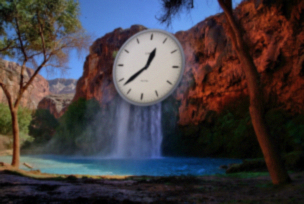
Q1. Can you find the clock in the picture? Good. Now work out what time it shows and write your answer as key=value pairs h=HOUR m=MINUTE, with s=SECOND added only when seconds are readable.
h=12 m=38
